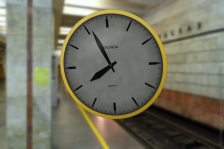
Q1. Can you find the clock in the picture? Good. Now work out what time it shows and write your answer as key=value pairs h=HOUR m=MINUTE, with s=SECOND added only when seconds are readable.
h=7 m=56
